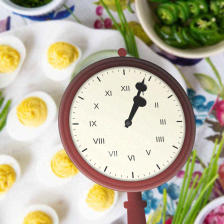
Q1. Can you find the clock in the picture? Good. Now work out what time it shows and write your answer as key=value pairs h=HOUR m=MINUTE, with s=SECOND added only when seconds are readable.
h=1 m=4
